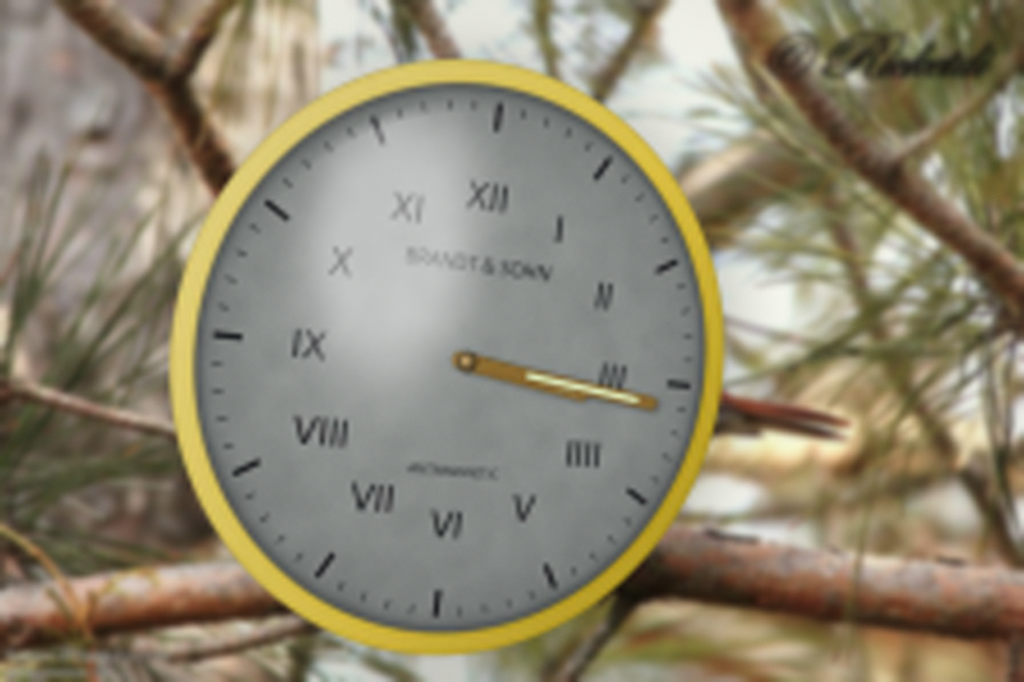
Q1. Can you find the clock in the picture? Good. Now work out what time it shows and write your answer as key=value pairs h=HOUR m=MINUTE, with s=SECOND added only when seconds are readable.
h=3 m=16
